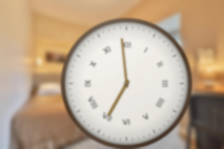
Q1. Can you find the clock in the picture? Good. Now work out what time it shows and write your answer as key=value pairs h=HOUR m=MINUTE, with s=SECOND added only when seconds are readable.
h=6 m=59
